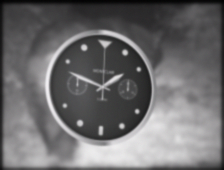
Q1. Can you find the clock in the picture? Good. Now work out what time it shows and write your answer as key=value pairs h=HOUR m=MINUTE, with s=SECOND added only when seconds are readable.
h=1 m=48
